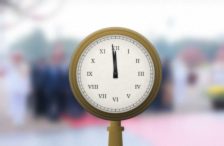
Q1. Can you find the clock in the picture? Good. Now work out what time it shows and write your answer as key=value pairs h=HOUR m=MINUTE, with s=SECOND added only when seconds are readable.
h=11 m=59
